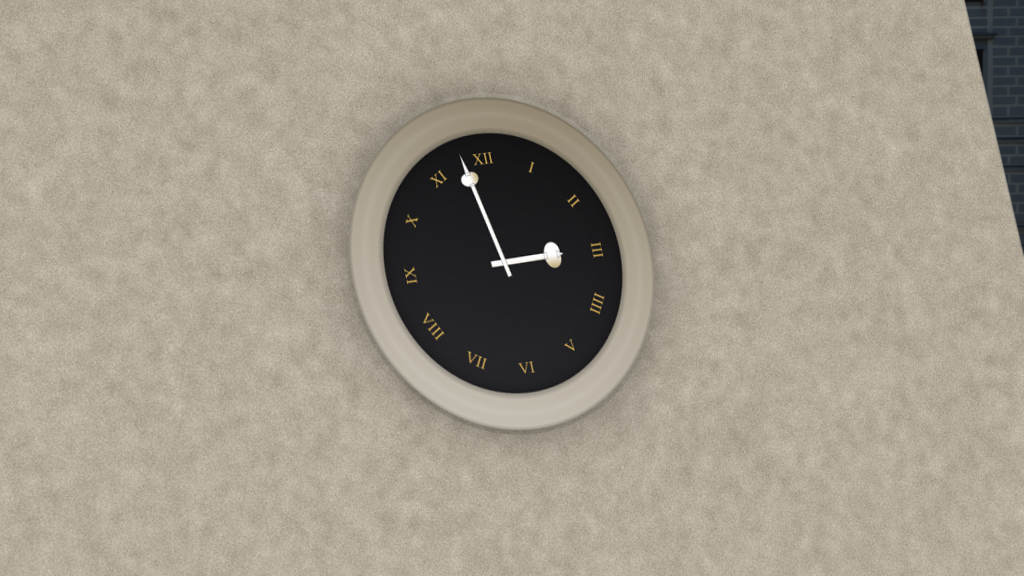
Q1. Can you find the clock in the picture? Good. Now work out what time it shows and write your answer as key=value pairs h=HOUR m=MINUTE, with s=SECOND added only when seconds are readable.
h=2 m=58
